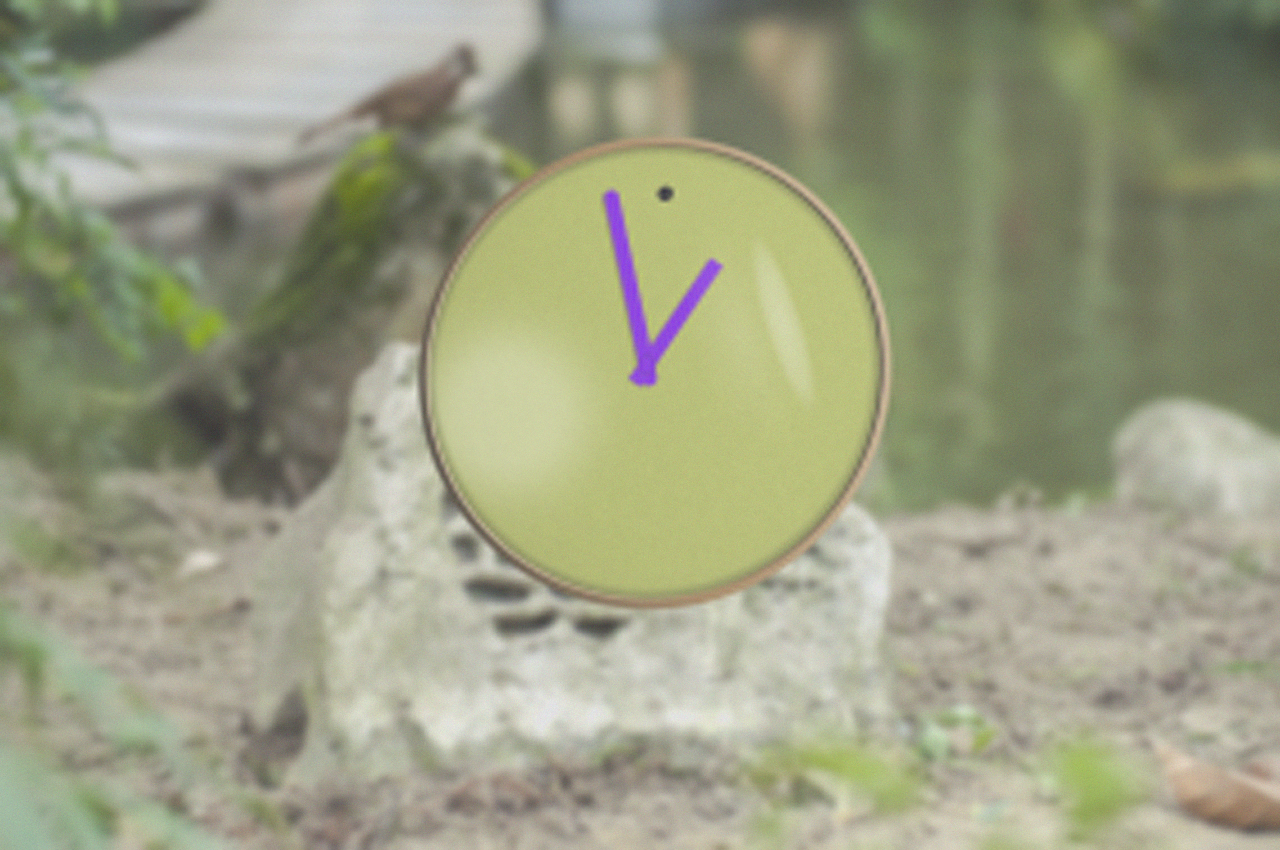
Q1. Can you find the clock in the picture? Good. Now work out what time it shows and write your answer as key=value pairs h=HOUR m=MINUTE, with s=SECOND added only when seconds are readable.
h=12 m=57
